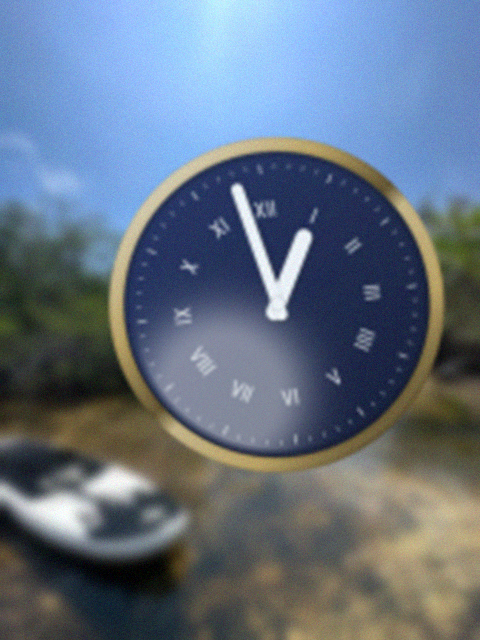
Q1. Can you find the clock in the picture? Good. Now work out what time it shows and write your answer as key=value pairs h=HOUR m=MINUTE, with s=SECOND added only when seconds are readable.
h=12 m=58
